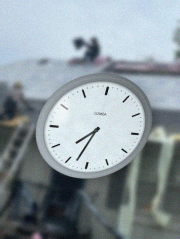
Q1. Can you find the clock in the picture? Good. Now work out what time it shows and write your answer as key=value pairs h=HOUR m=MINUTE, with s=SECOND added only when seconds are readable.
h=7 m=33
